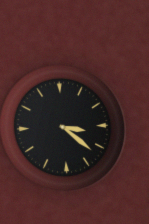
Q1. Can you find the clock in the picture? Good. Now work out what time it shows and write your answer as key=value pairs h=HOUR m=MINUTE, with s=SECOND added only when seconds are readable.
h=3 m=22
